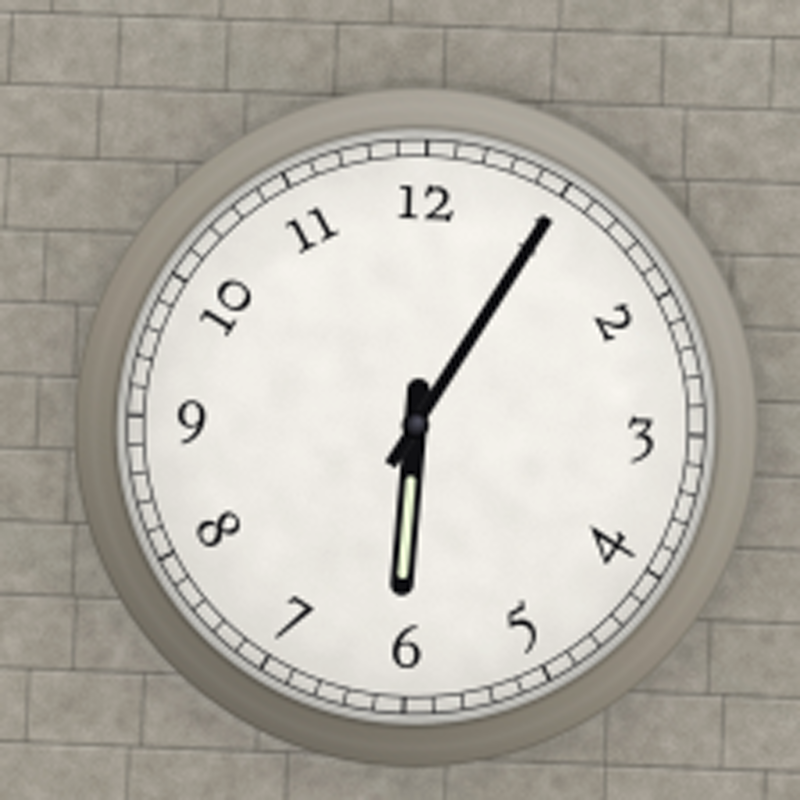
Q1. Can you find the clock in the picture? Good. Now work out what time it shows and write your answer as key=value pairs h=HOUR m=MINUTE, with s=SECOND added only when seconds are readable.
h=6 m=5
